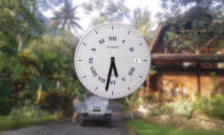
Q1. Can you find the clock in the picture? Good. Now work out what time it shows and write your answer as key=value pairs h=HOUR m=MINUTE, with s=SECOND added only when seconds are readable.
h=5 m=32
